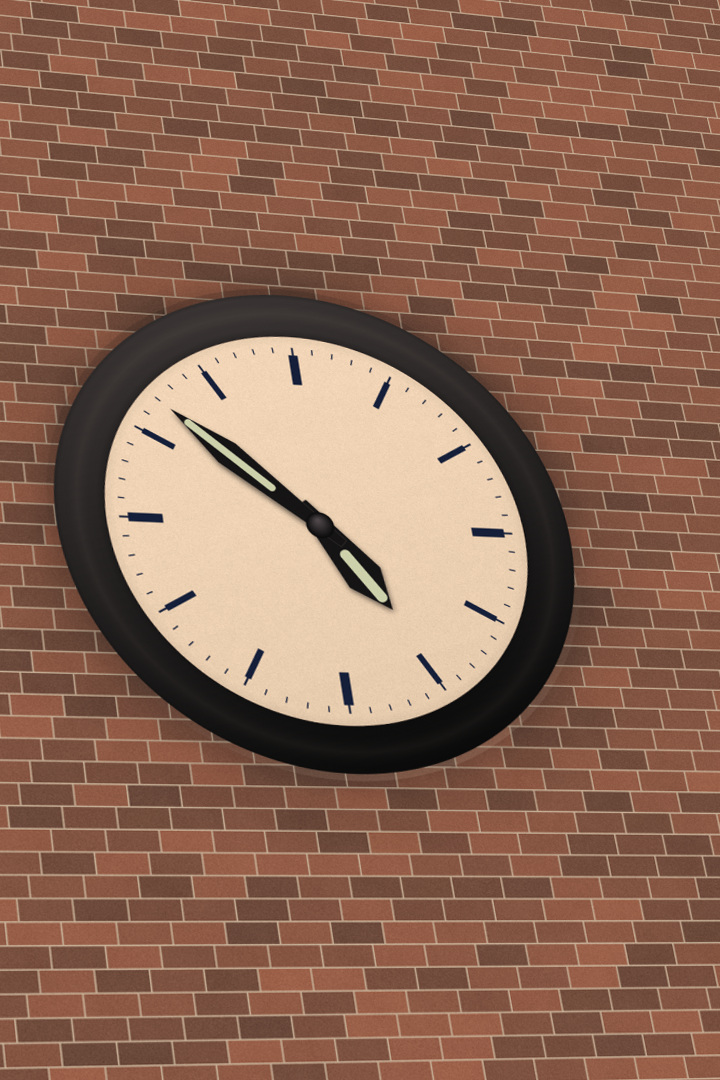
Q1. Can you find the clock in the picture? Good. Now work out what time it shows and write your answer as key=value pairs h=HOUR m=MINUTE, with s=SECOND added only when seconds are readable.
h=4 m=52
